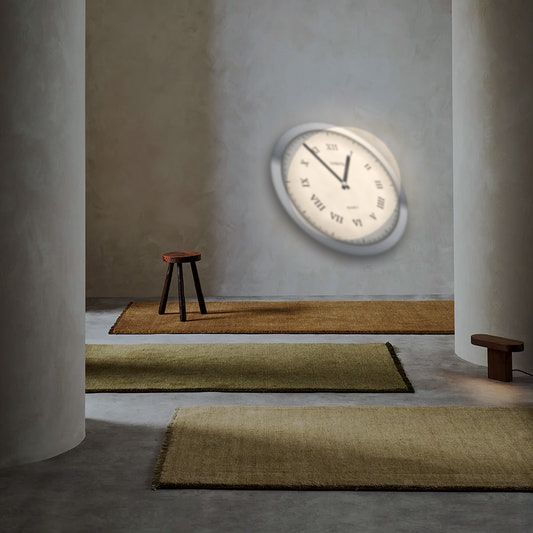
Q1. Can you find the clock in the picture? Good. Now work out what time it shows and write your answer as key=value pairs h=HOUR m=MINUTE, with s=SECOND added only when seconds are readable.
h=12 m=54
